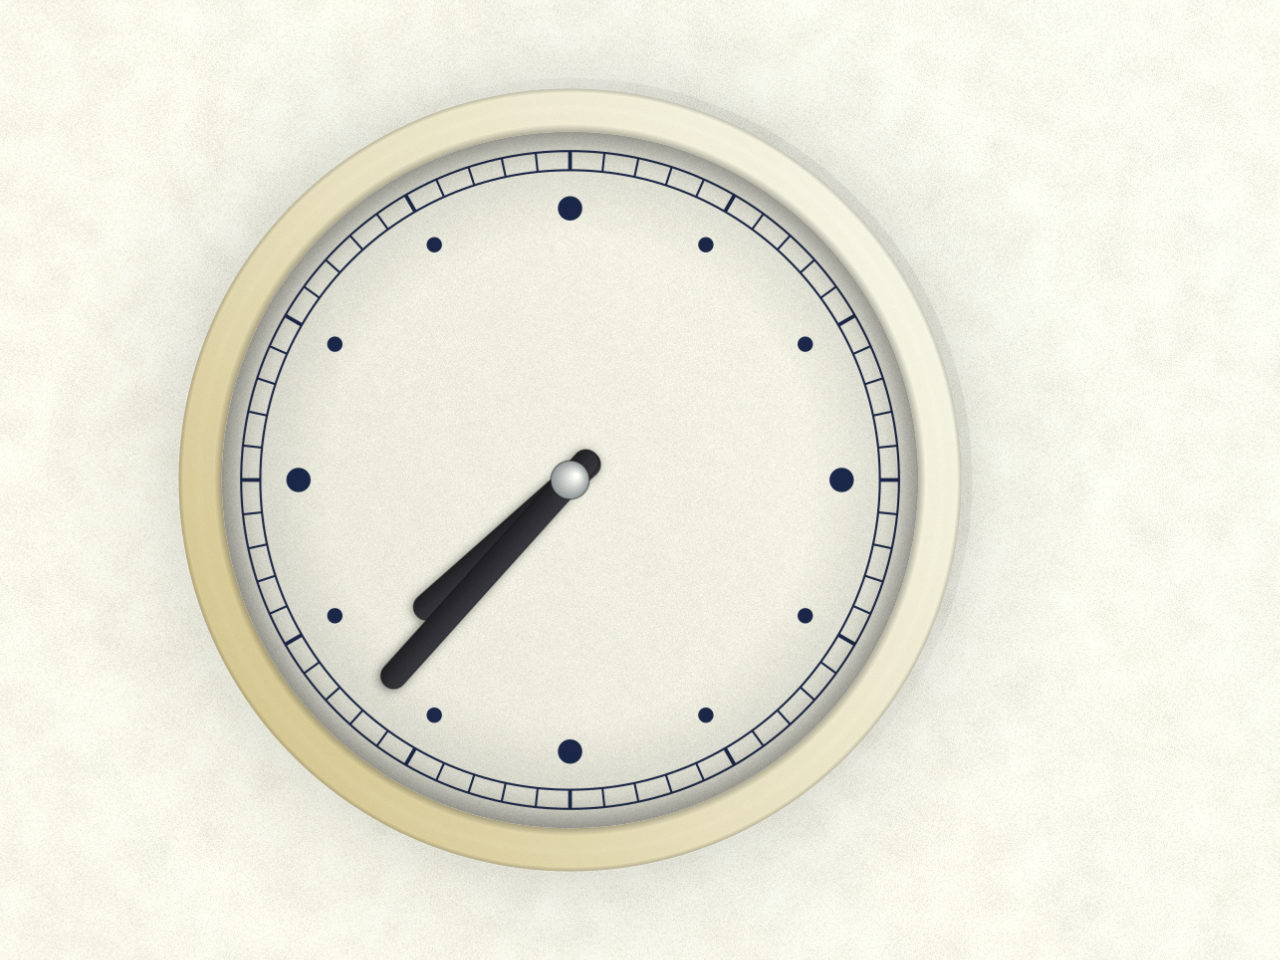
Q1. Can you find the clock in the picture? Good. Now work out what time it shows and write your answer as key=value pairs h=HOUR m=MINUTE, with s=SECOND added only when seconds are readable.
h=7 m=37
